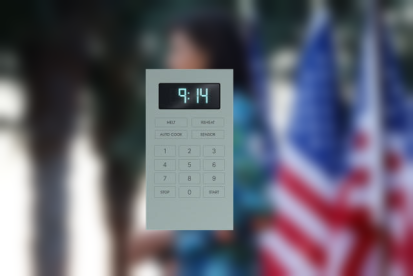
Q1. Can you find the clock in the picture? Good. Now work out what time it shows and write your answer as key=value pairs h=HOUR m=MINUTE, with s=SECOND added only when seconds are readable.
h=9 m=14
